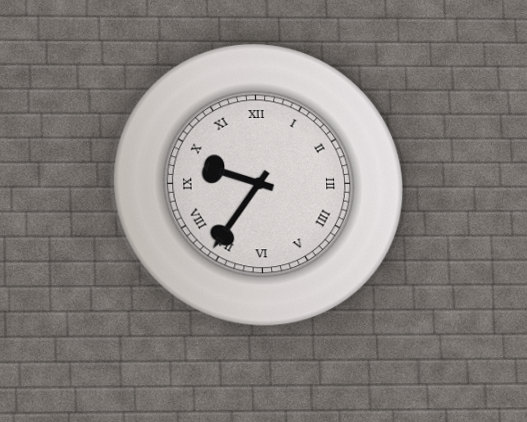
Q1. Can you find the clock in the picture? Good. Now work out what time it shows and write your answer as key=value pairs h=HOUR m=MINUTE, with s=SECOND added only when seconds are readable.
h=9 m=36
